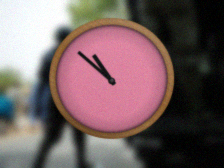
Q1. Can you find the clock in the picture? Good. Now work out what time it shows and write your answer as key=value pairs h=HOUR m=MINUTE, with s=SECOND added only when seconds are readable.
h=10 m=52
